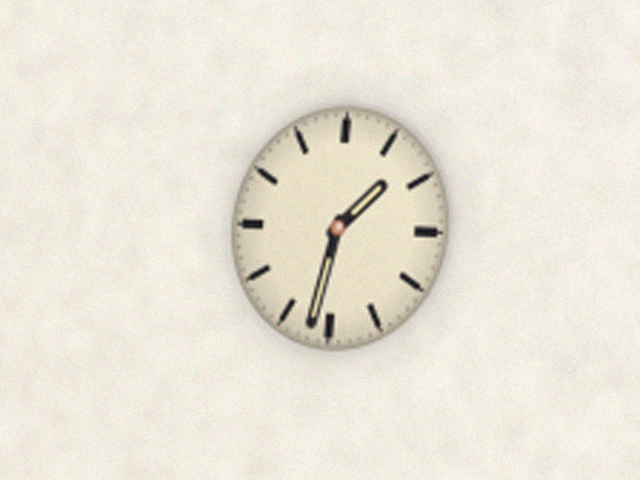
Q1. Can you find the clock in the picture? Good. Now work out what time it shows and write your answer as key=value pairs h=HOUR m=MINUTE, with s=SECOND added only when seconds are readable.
h=1 m=32
